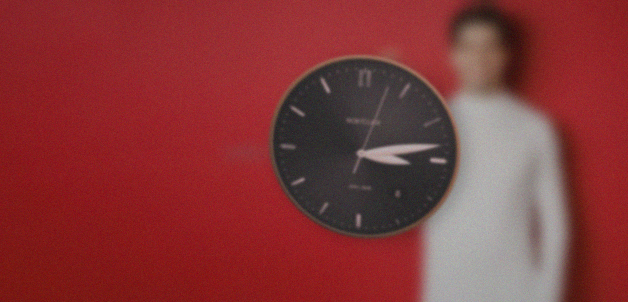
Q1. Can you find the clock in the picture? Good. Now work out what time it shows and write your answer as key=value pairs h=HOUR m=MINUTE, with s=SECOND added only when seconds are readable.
h=3 m=13 s=3
